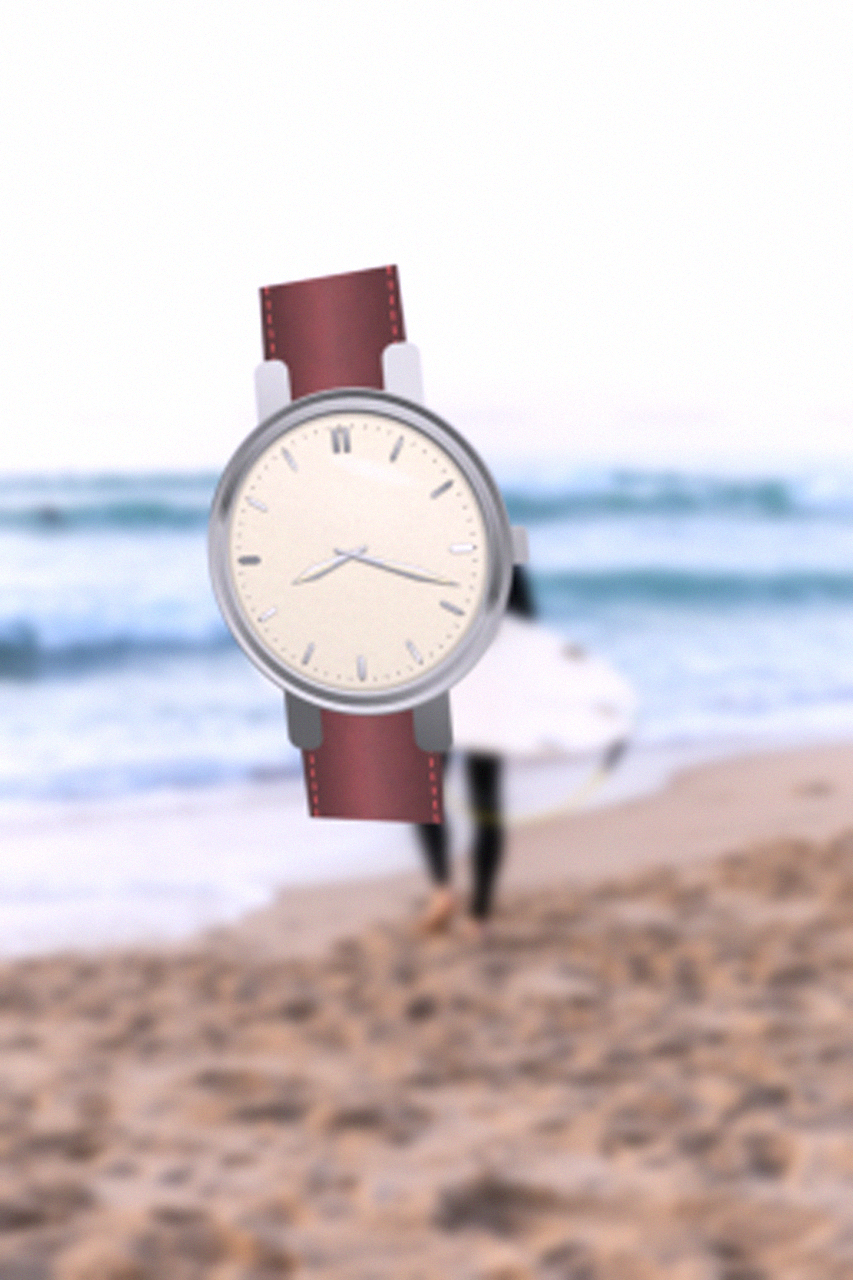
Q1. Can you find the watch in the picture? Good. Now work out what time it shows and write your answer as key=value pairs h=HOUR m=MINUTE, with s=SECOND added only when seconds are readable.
h=8 m=18
